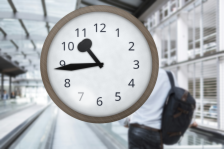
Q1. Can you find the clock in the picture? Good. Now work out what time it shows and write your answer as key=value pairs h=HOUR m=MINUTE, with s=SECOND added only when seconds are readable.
h=10 m=44
